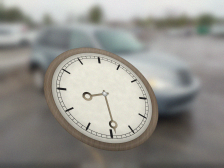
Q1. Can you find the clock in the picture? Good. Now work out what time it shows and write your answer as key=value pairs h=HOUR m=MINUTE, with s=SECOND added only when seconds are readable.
h=8 m=29
